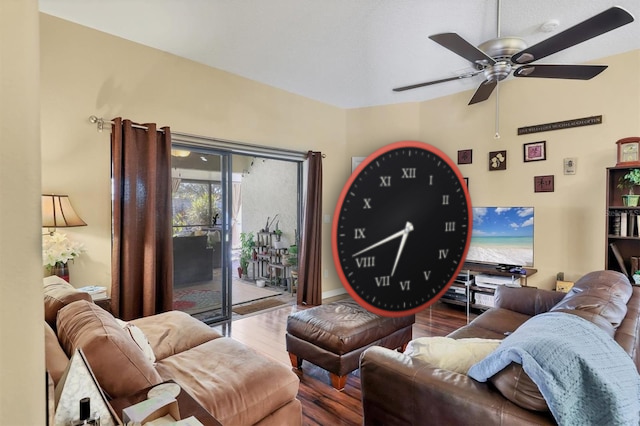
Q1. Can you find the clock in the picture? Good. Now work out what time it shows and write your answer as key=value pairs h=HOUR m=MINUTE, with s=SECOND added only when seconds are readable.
h=6 m=42
